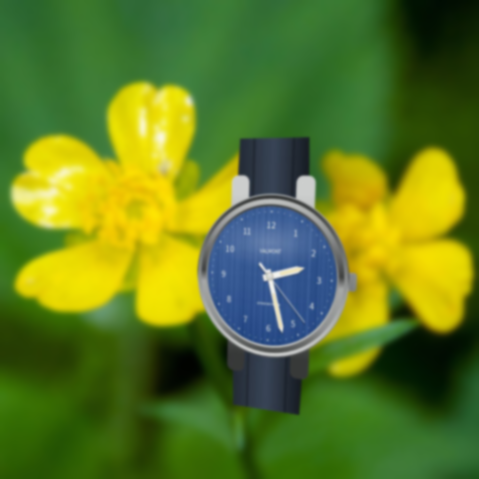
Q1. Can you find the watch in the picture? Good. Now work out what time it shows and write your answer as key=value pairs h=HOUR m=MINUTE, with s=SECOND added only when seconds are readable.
h=2 m=27 s=23
